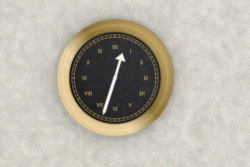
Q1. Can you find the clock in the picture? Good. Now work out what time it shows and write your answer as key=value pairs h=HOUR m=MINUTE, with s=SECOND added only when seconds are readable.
h=12 m=33
